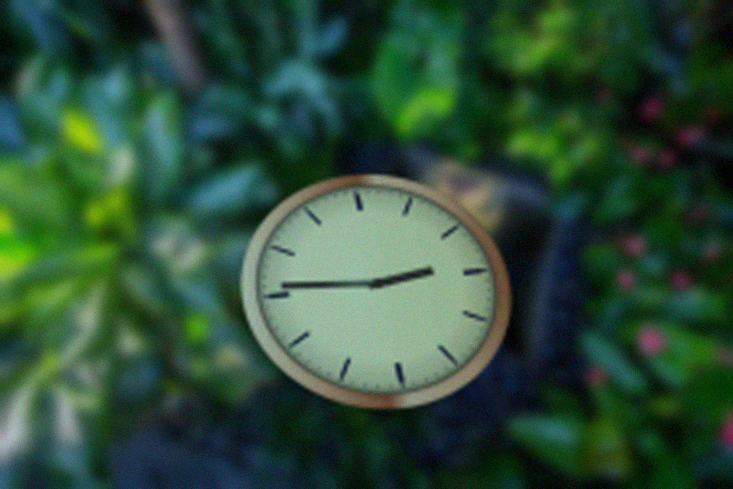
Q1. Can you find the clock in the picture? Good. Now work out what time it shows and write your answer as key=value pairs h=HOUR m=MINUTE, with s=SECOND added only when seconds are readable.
h=2 m=46
